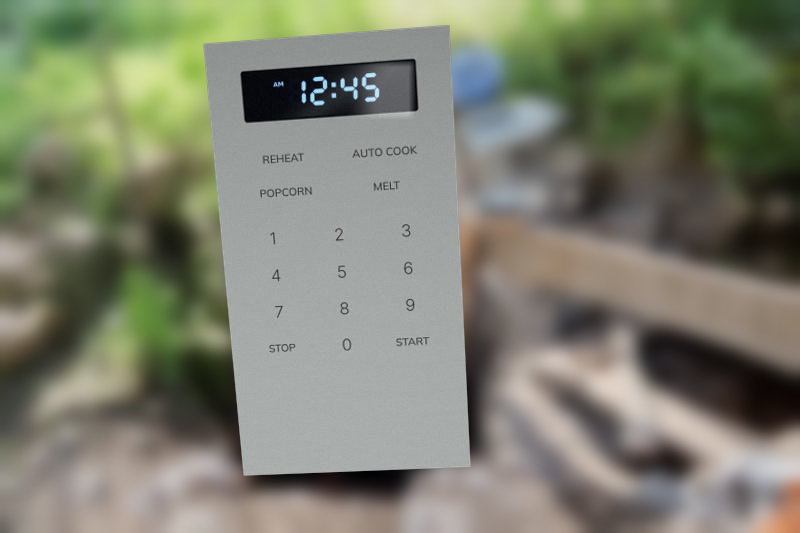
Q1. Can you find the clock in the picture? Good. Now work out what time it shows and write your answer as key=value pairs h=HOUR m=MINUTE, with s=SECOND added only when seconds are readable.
h=12 m=45
